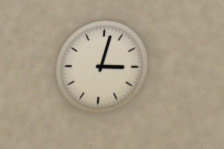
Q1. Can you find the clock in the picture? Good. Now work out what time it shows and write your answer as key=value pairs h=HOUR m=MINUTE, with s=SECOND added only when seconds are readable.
h=3 m=2
